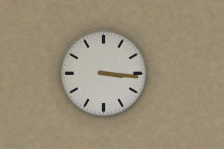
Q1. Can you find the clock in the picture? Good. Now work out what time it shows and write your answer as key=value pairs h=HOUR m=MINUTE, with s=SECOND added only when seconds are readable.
h=3 m=16
